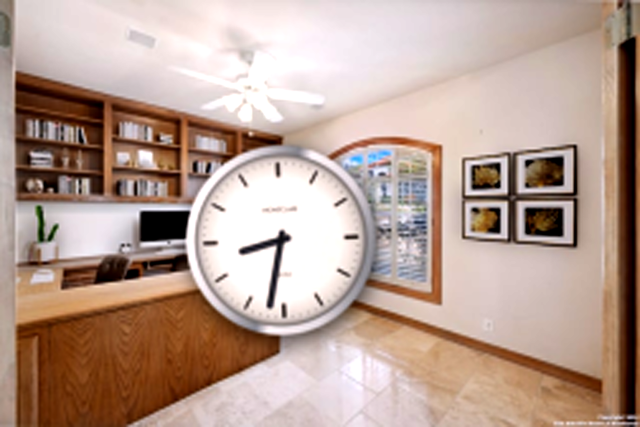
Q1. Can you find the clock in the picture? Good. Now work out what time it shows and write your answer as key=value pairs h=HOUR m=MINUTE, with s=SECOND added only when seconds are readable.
h=8 m=32
